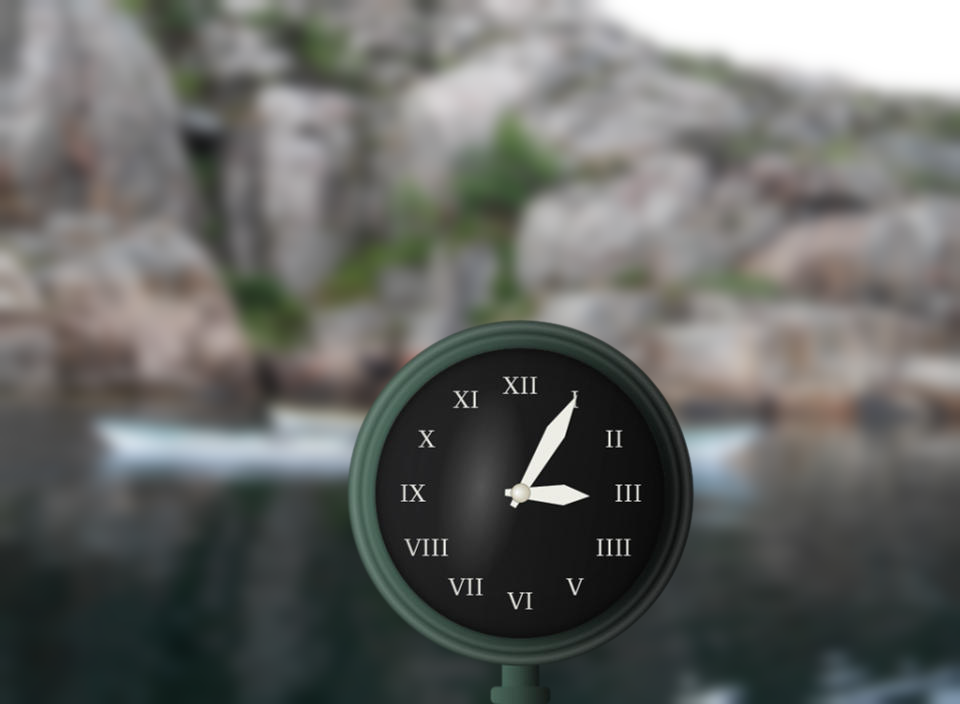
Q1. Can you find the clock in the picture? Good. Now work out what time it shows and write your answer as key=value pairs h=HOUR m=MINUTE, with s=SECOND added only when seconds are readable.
h=3 m=5
